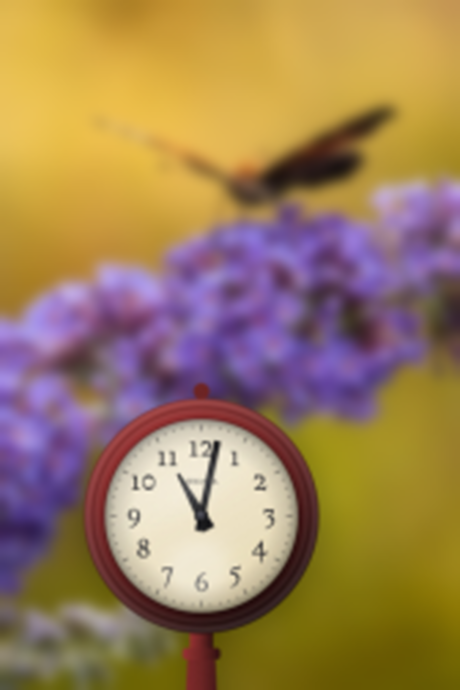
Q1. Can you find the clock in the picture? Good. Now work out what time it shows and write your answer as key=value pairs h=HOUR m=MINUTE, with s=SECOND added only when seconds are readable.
h=11 m=2
